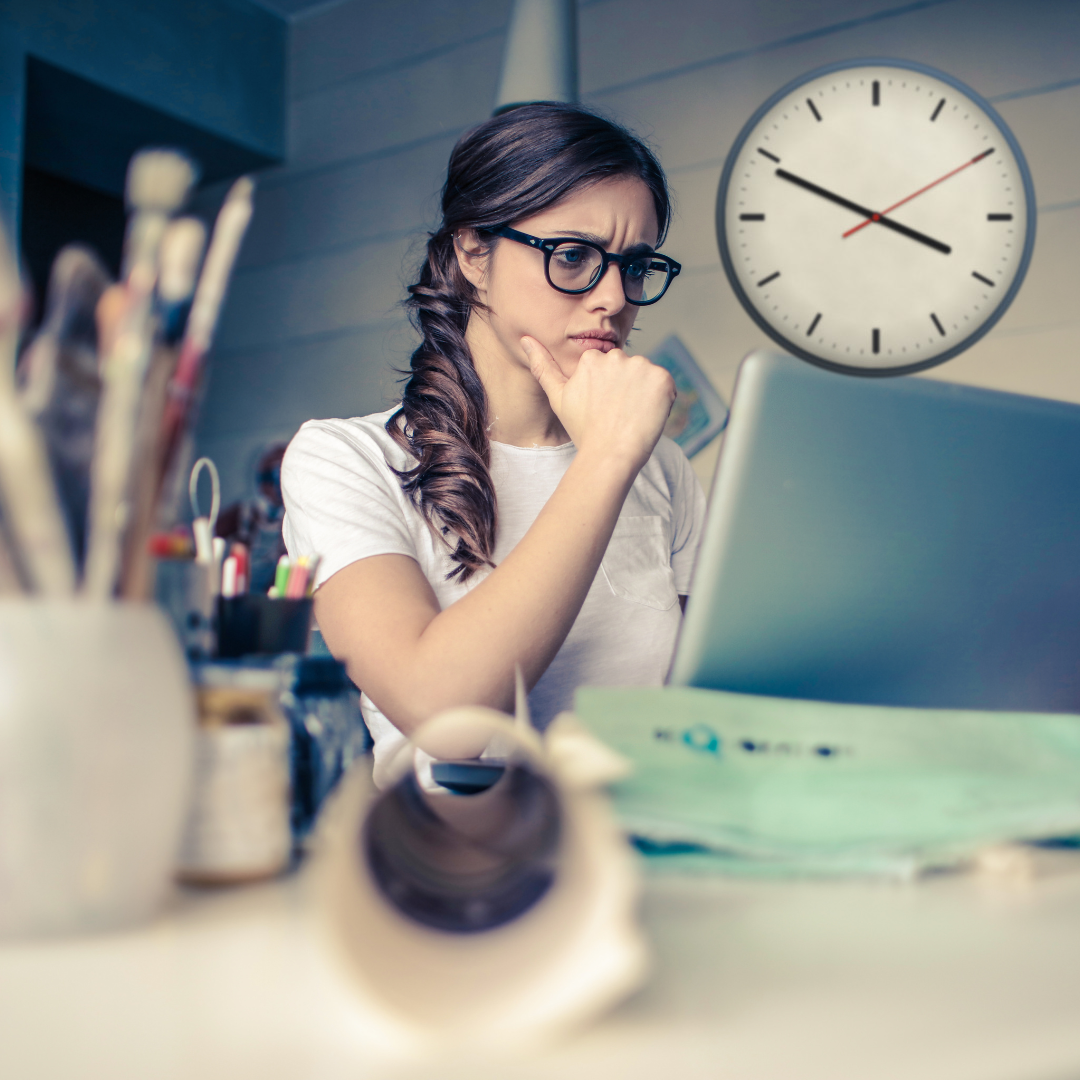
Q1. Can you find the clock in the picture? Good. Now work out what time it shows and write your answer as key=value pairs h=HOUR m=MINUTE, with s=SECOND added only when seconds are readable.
h=3 m=49 s=10
